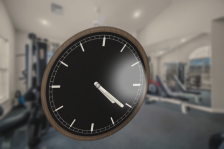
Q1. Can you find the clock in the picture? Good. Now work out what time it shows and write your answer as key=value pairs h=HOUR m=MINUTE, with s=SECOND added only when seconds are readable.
h=4 m=21
